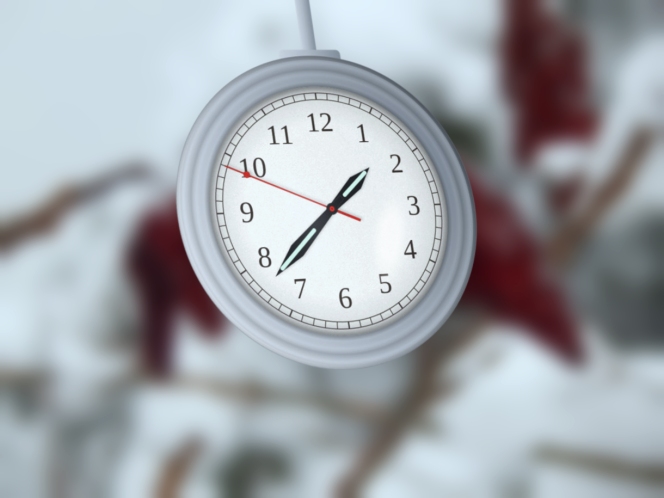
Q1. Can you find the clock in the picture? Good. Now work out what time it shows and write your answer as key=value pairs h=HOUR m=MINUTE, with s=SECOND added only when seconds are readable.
h=1 m=37 s=49
